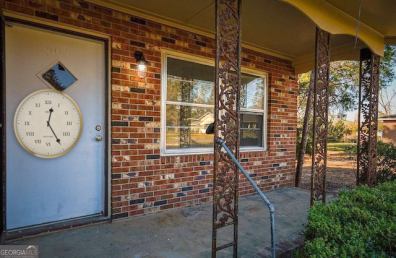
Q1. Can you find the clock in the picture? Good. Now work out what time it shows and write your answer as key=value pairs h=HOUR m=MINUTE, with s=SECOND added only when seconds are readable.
h=12 m=25
